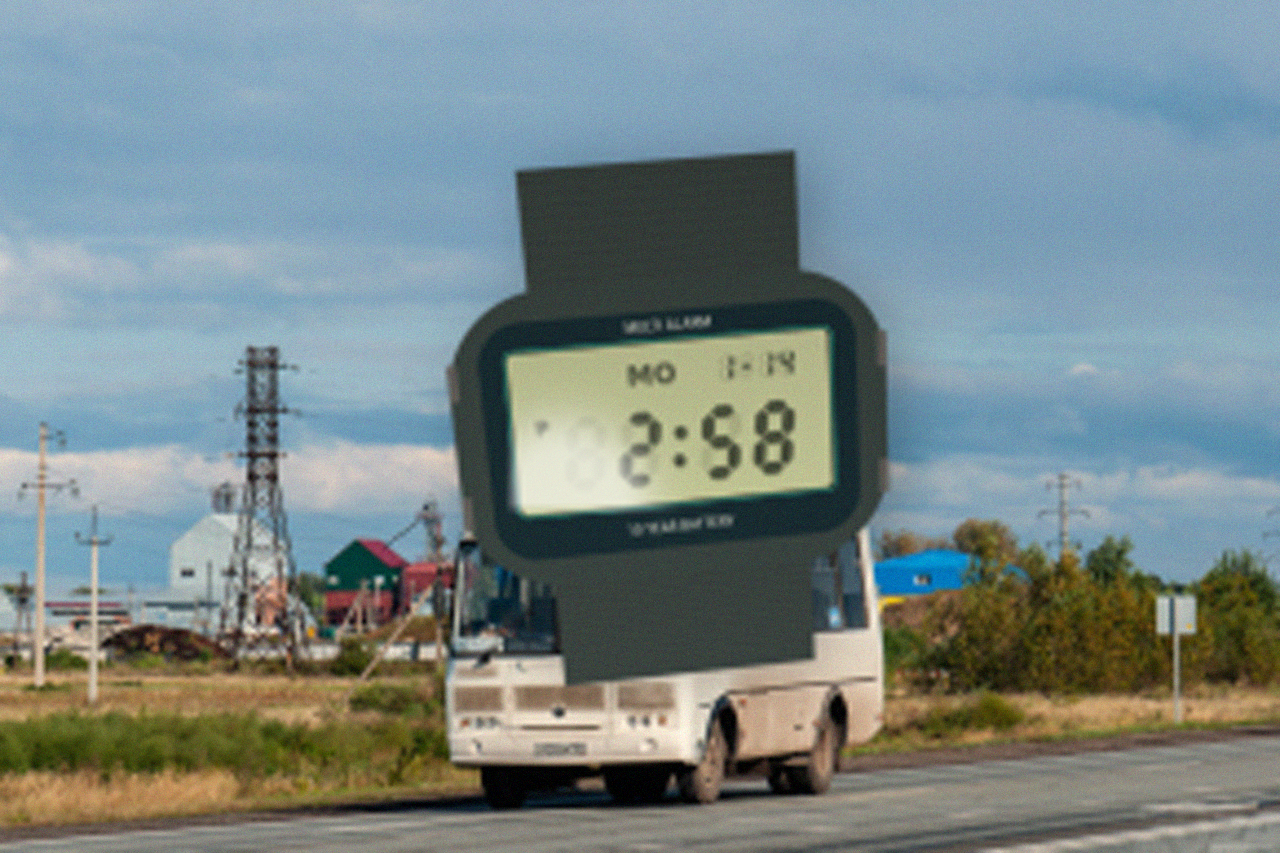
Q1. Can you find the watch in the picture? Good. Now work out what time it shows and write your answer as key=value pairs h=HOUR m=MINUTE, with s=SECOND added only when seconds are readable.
h=2 m=58
